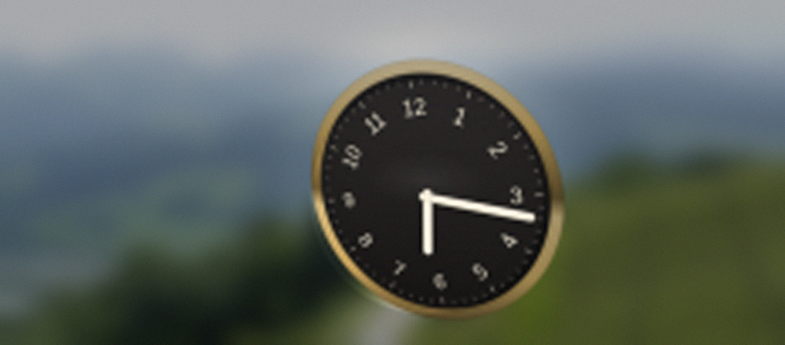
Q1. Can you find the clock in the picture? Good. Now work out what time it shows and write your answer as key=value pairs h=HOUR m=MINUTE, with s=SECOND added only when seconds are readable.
h=6 m=17
